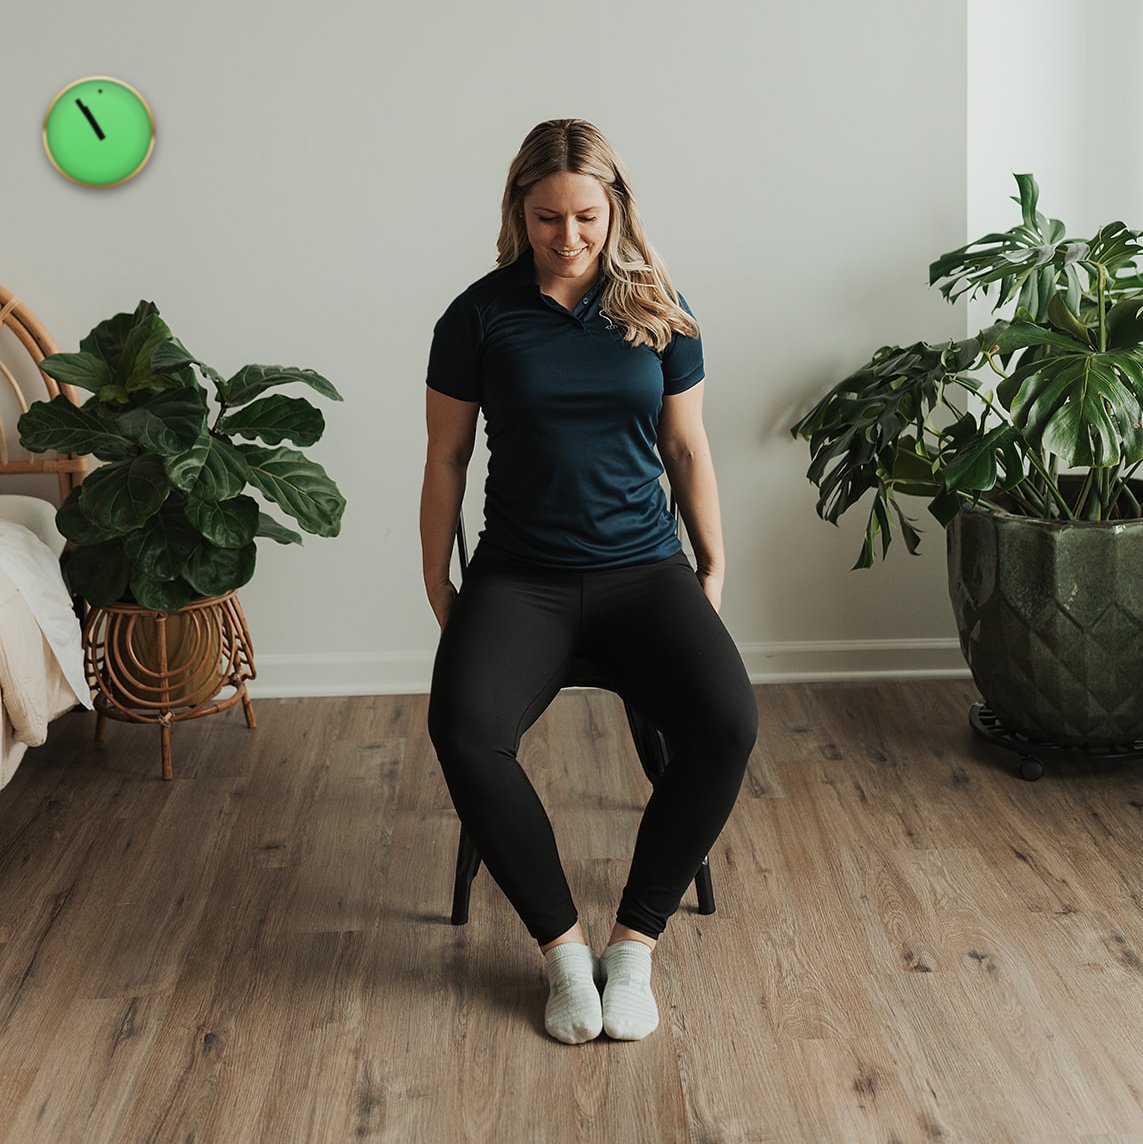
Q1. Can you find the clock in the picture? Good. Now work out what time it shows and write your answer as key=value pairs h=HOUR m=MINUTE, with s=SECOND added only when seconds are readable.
h=10 m=54
